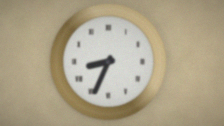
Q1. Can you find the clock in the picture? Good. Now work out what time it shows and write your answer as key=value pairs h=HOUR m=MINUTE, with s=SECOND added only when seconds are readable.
h=8 m=34
